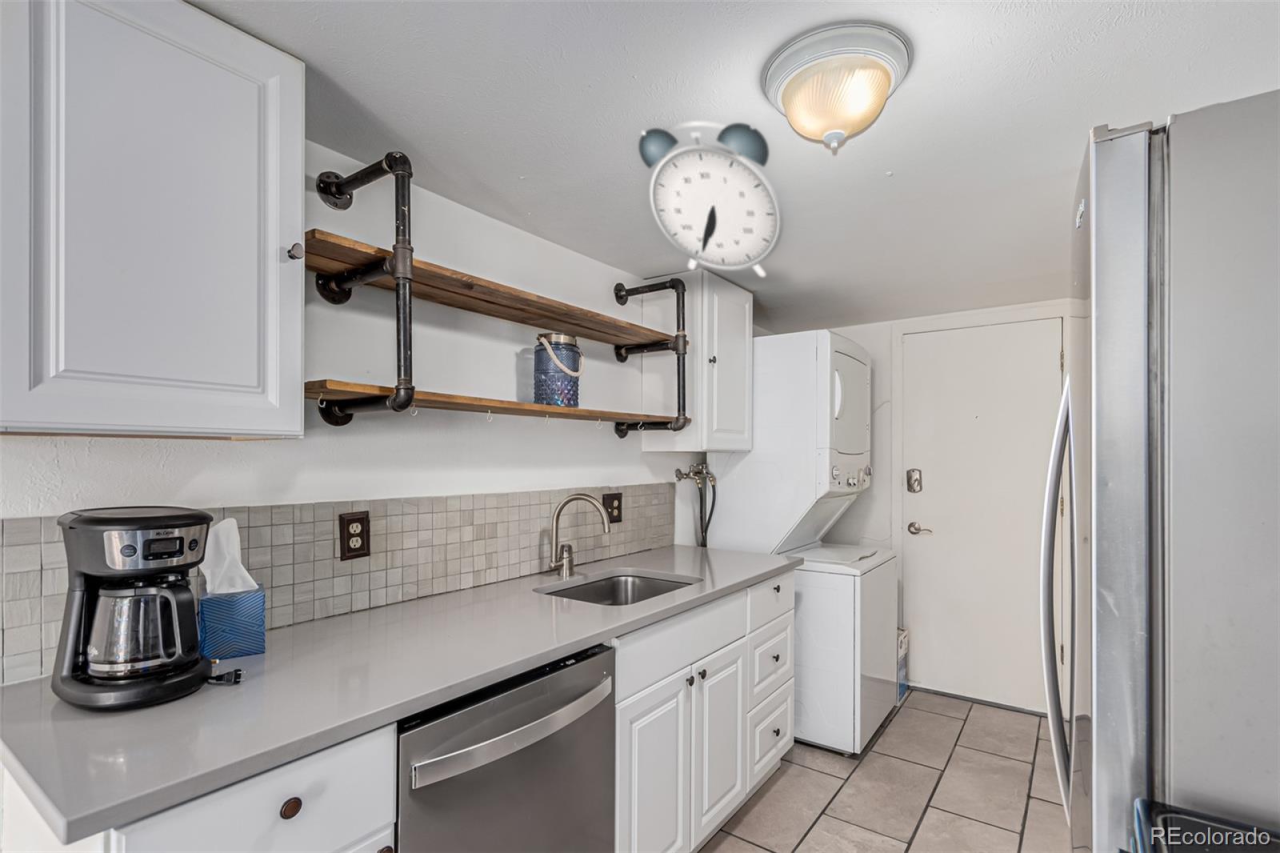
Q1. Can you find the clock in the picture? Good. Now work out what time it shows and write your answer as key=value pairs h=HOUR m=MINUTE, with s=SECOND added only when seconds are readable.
h=6 m=34
